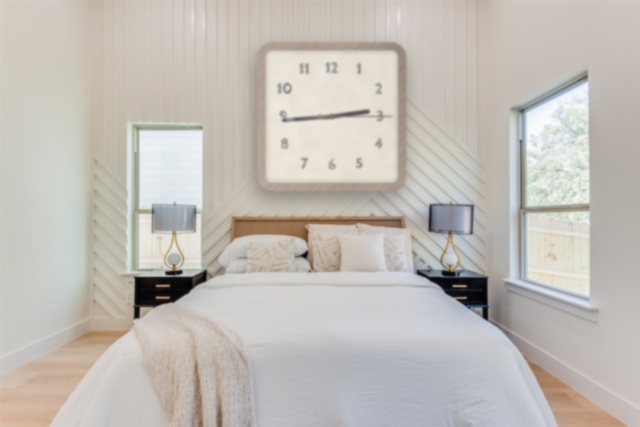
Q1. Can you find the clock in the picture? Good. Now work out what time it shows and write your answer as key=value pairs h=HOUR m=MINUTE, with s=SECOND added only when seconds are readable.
h=2 m=44 s=15
